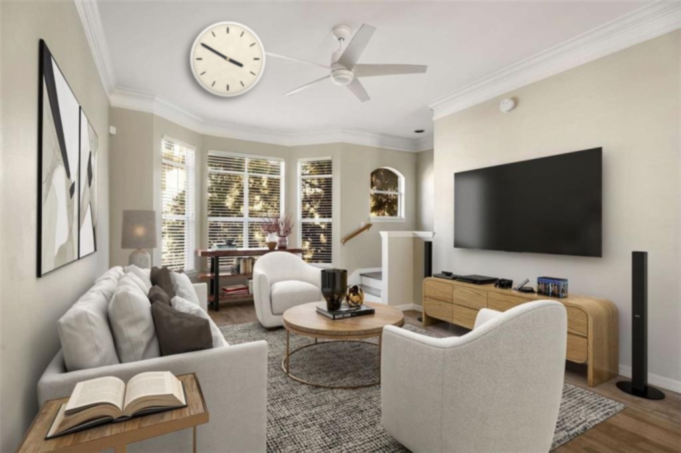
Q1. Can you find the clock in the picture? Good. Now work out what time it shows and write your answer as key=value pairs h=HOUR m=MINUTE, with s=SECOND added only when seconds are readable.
h=3 m=50
